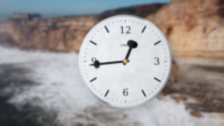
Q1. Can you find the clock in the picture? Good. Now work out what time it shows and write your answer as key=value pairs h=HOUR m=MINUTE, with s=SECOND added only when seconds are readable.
h=12 m=44
